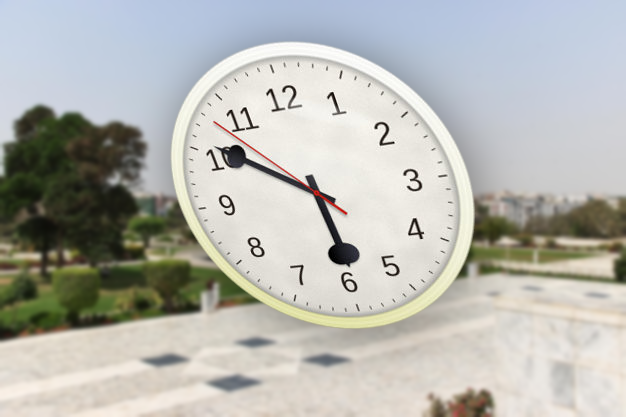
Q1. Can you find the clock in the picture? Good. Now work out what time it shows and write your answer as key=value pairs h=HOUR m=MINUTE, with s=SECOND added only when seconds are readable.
h=5 m=50 s=53
